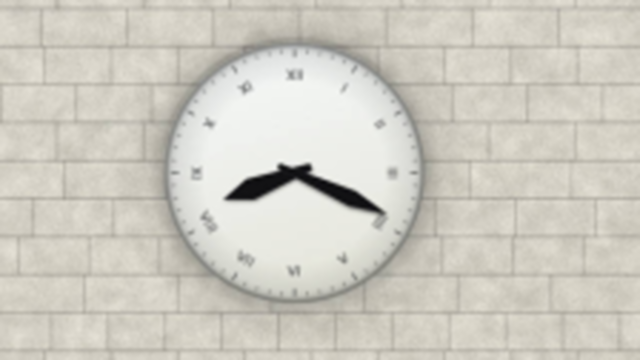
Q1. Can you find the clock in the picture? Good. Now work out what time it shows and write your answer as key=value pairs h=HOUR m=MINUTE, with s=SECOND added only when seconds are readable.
h=8 m=19
